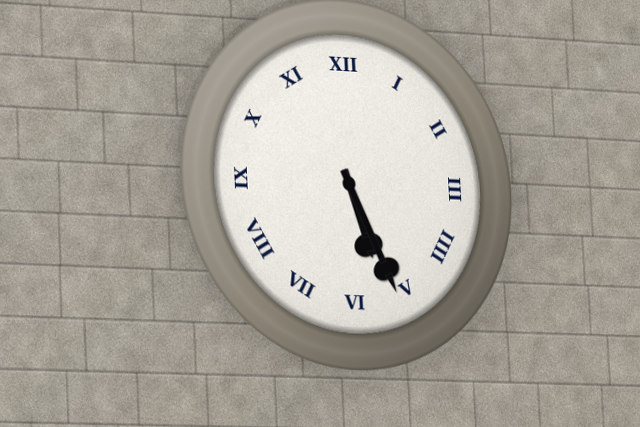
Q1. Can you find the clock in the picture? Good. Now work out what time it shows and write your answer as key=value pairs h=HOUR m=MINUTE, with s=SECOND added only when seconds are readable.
h=5 m=26
